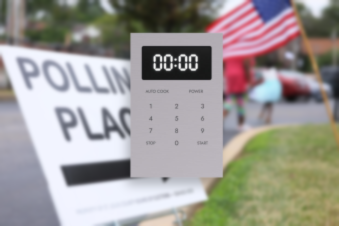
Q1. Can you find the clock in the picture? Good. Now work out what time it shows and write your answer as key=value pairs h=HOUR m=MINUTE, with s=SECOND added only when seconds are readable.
h=0 m=0
